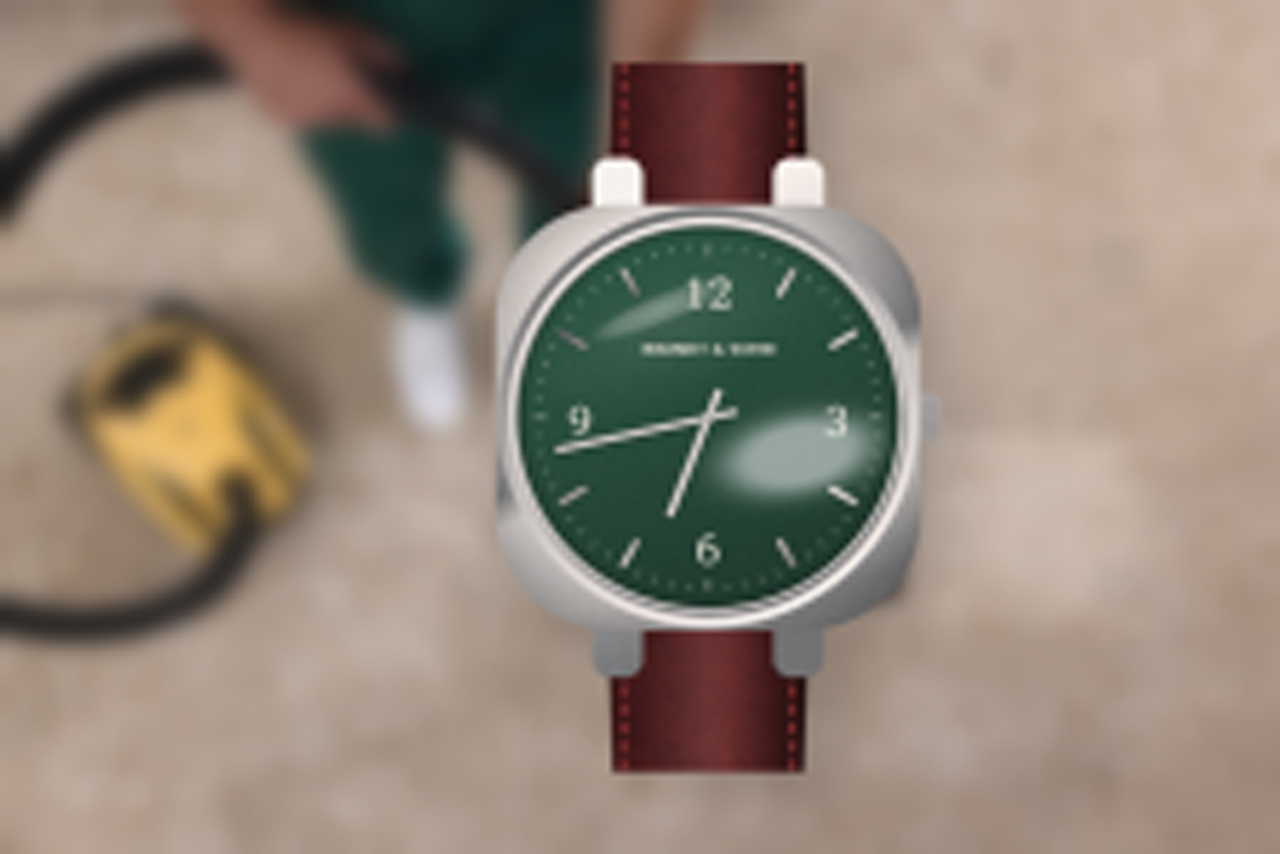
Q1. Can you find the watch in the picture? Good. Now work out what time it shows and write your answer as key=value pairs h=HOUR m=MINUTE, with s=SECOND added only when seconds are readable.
h=6 m=43
